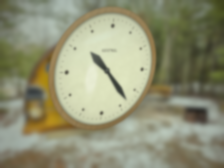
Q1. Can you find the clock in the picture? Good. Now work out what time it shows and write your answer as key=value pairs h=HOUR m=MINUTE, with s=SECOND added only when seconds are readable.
h=10 m=23
